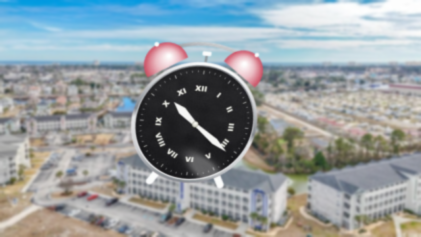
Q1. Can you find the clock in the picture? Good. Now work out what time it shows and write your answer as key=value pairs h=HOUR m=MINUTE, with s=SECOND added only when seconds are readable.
h=10 m=21
